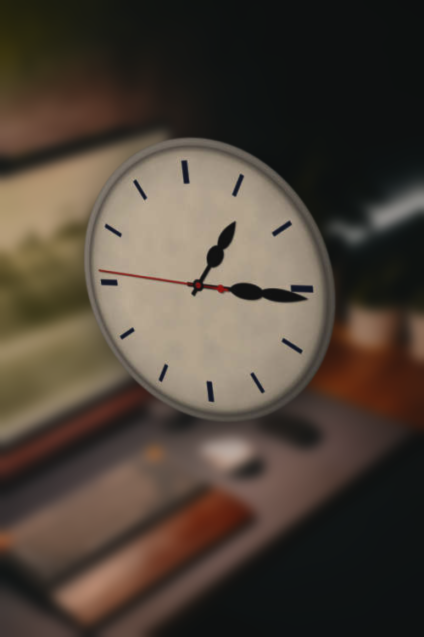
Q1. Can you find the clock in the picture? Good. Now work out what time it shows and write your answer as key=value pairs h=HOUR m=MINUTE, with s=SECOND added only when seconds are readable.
h=1 m=15 s=46
